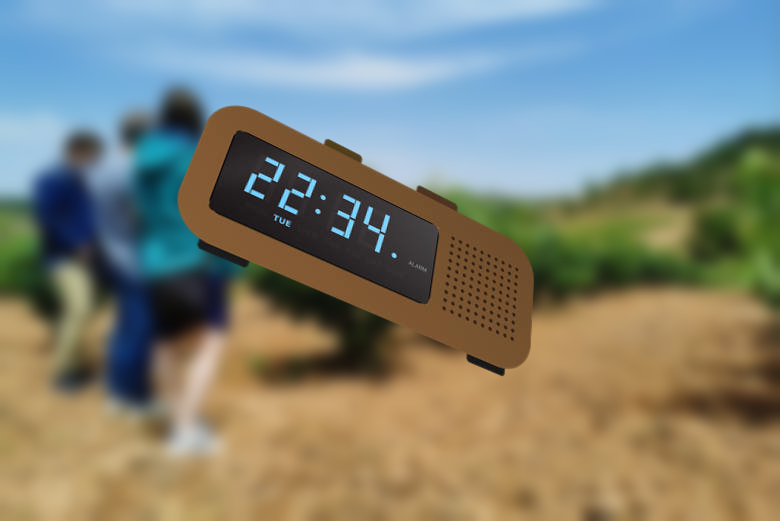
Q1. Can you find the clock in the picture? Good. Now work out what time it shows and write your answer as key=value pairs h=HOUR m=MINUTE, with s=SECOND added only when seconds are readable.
h=22 m=34
